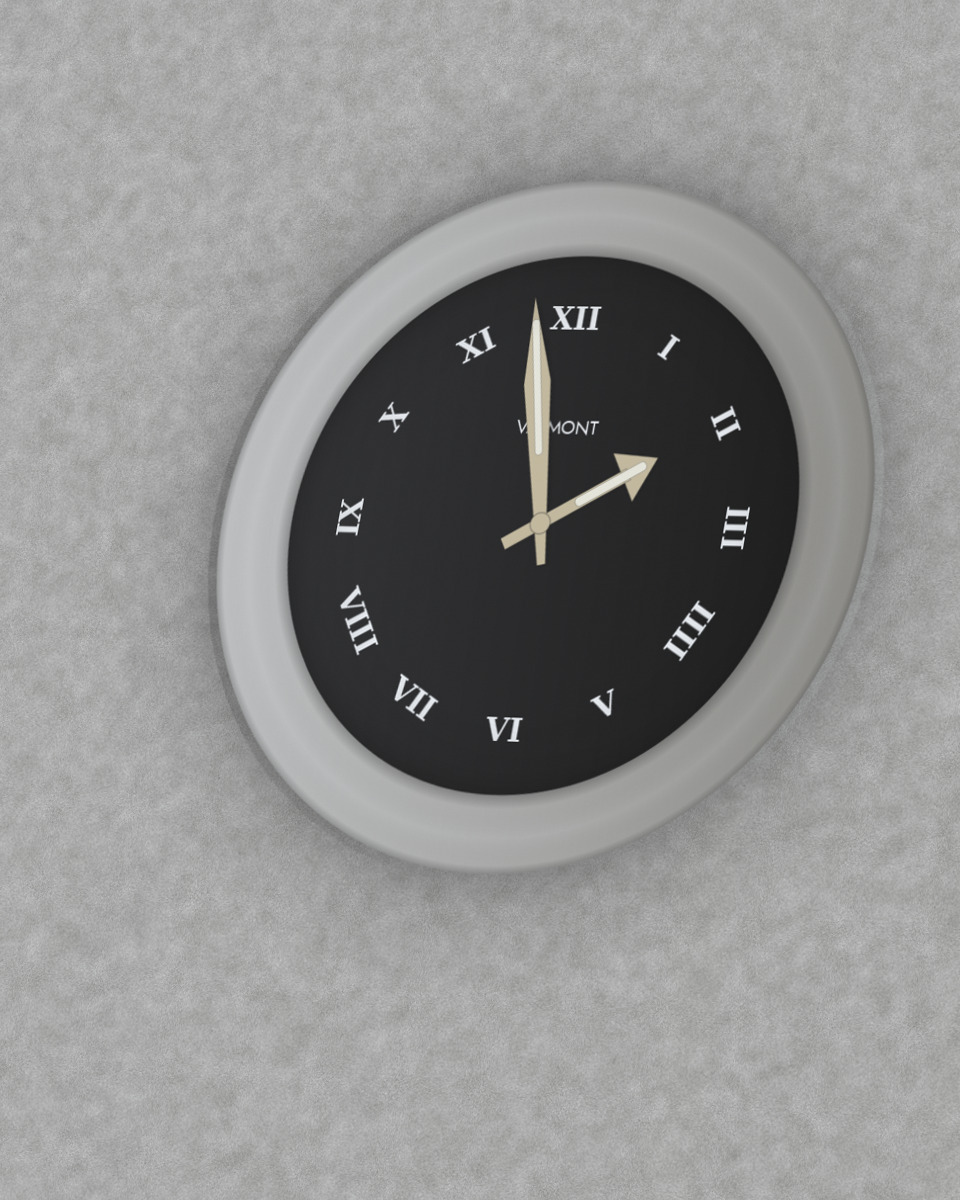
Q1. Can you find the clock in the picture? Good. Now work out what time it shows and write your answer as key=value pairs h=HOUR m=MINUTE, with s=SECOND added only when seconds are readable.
h=1 m=58
